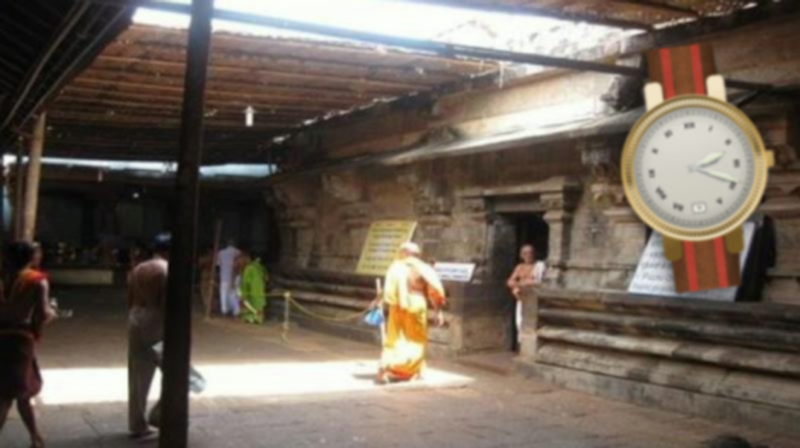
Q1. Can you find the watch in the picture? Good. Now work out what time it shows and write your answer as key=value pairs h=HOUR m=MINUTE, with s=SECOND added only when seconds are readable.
h=2 m=19
